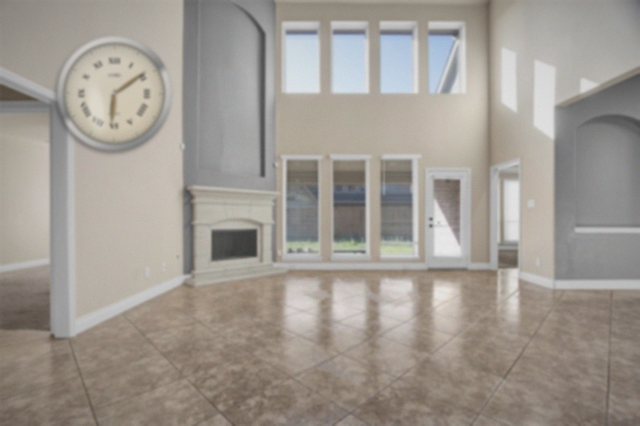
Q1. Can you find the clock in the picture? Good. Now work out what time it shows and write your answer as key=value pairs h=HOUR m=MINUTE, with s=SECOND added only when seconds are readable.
h=6 m=9
